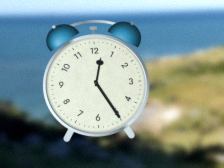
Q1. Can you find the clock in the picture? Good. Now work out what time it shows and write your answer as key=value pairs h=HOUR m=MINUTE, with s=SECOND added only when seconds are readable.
h=12 m=25
